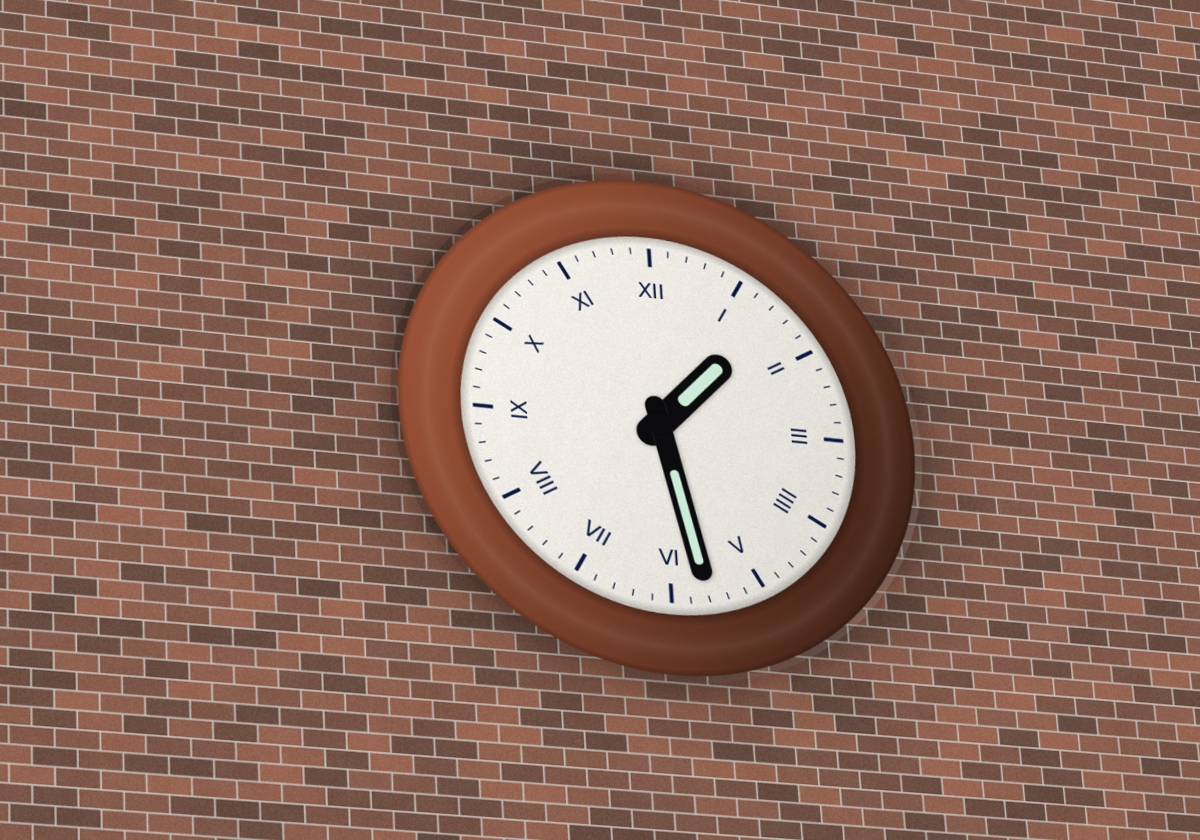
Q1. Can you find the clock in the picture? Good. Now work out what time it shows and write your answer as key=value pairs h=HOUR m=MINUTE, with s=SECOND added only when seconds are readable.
h=1 m=28
